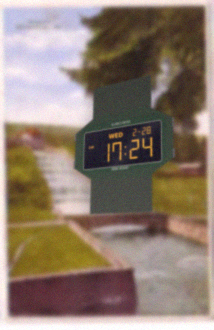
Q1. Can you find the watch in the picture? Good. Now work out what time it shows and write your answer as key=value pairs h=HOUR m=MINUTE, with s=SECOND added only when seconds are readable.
h=17 m=24
